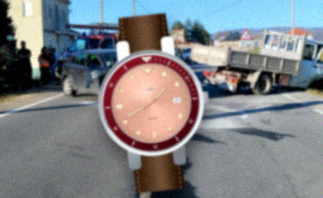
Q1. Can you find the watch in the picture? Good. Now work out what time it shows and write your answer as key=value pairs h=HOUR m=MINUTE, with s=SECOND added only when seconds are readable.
h=1 m=41
